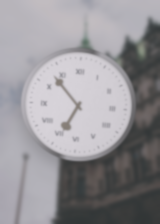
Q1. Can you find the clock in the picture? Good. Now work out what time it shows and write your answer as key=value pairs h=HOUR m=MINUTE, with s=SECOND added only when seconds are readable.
h=6 m=53
